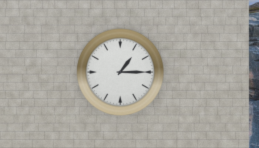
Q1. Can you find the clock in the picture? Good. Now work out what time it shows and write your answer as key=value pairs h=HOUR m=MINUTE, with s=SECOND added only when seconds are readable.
h=1 m=15
